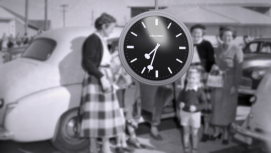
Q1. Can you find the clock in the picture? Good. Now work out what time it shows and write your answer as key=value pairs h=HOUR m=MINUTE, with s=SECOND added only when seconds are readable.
h=7 m=33
